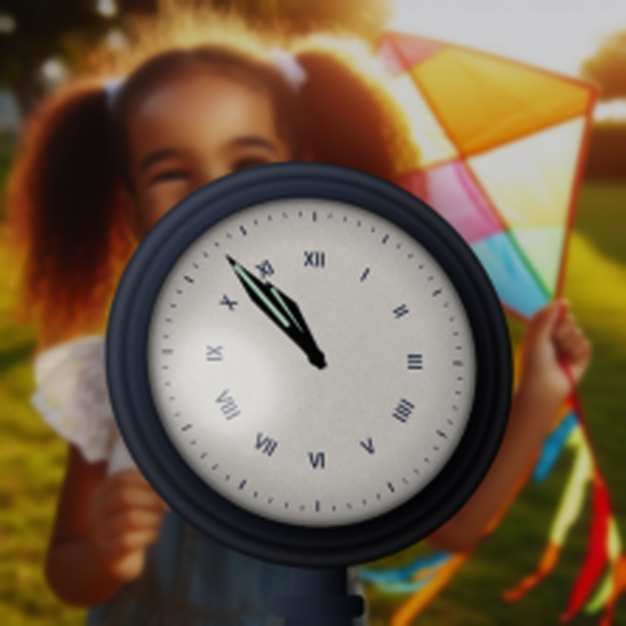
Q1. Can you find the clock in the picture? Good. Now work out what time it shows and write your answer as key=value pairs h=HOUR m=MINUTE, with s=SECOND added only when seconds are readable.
h=10 m=53
